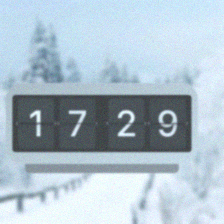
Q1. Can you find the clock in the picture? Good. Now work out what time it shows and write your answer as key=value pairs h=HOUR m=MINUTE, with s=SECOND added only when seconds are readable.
h=17 m=29
